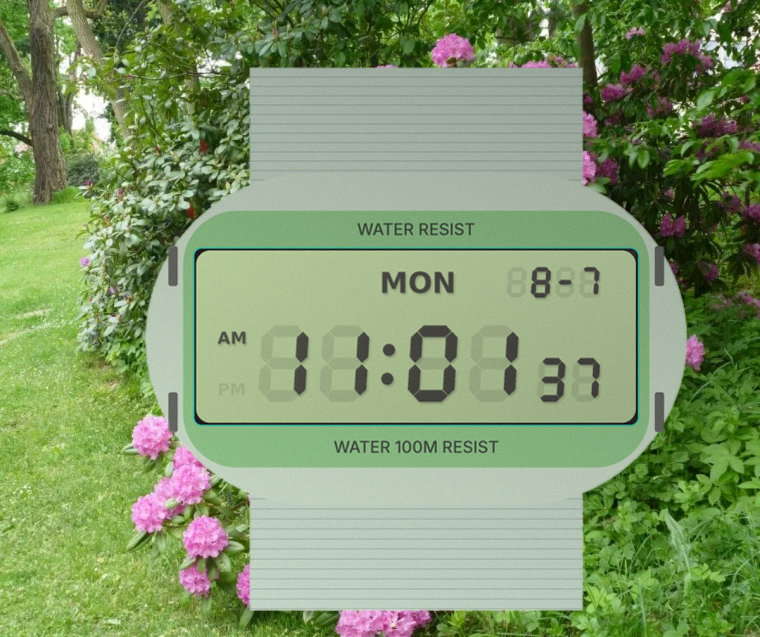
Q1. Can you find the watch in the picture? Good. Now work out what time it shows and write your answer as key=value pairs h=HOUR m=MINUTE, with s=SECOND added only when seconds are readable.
h=11 m=1 s=37
